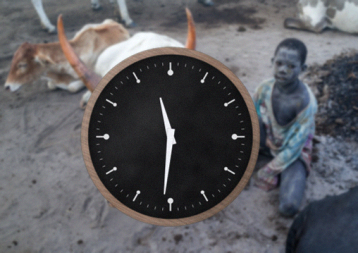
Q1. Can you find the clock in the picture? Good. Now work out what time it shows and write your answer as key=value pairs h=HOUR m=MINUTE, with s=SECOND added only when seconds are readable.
h=11 m=31
